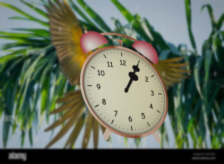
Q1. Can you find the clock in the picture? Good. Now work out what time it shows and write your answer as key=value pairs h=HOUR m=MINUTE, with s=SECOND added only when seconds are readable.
h=1 m=5
